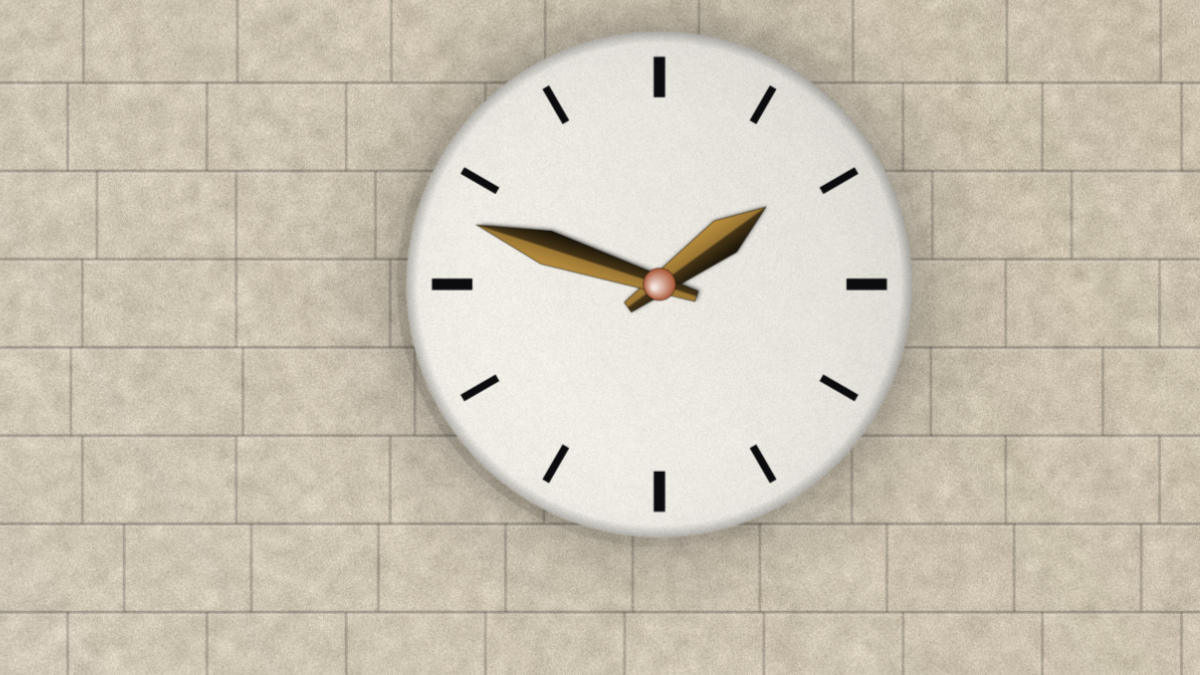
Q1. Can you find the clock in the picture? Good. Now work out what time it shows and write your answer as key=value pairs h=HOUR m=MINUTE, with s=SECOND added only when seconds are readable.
h=1 m=48
